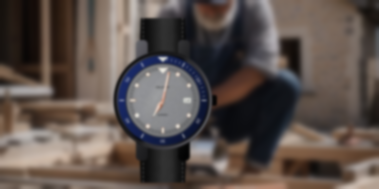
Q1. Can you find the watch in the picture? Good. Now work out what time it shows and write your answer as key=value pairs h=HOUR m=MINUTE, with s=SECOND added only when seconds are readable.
h=7 m=2
